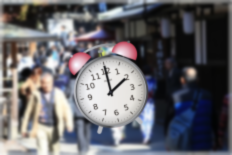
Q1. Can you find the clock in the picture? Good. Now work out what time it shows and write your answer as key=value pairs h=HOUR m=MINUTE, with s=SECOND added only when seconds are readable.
h=2 m=0
